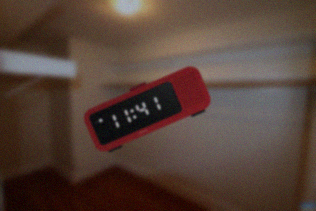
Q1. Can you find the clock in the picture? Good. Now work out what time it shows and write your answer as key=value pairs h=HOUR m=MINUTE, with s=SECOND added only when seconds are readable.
h=11 m=41
